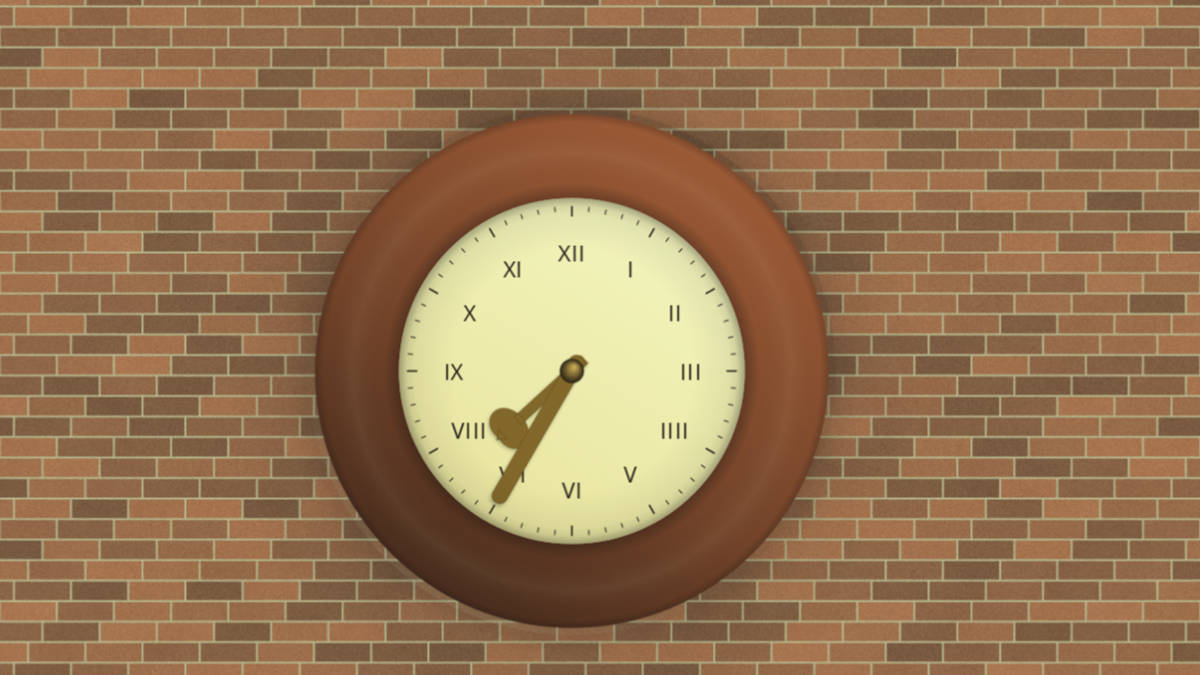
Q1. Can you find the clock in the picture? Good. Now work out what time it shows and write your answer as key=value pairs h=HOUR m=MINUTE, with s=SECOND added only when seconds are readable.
h=7 m=35
